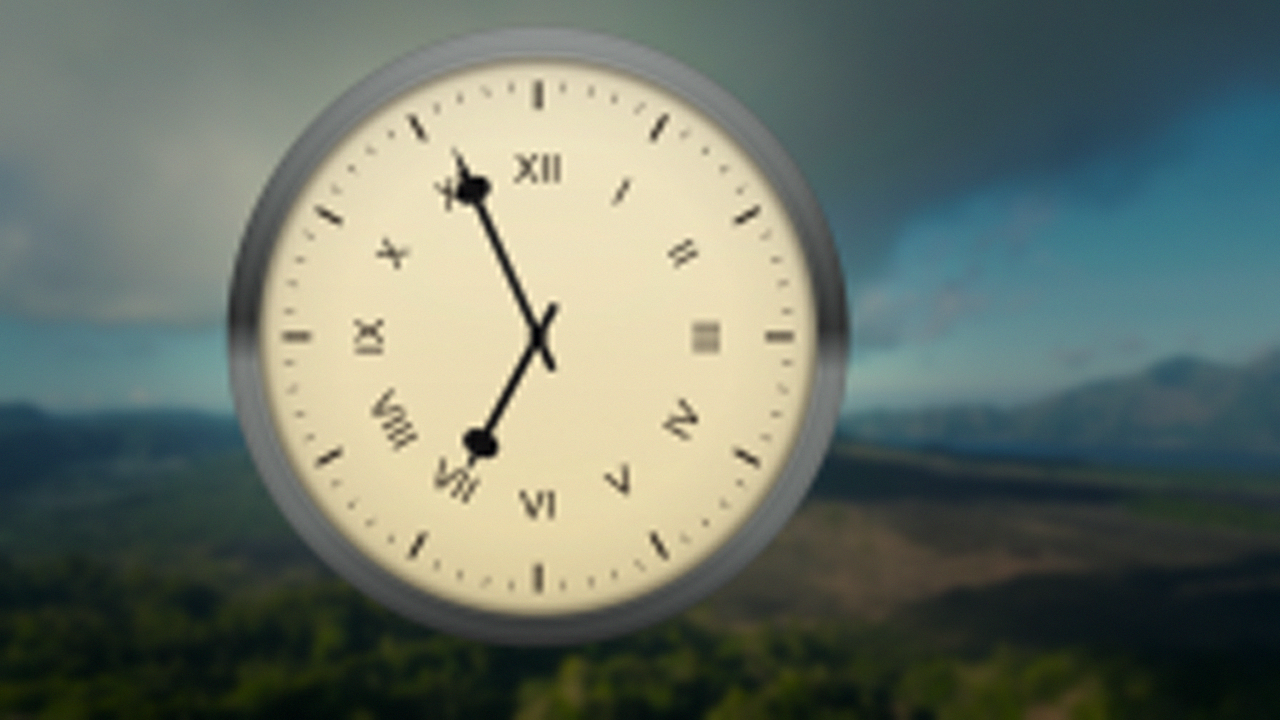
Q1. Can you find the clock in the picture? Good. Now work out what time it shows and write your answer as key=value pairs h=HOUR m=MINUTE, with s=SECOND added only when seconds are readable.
h=6 m=56
